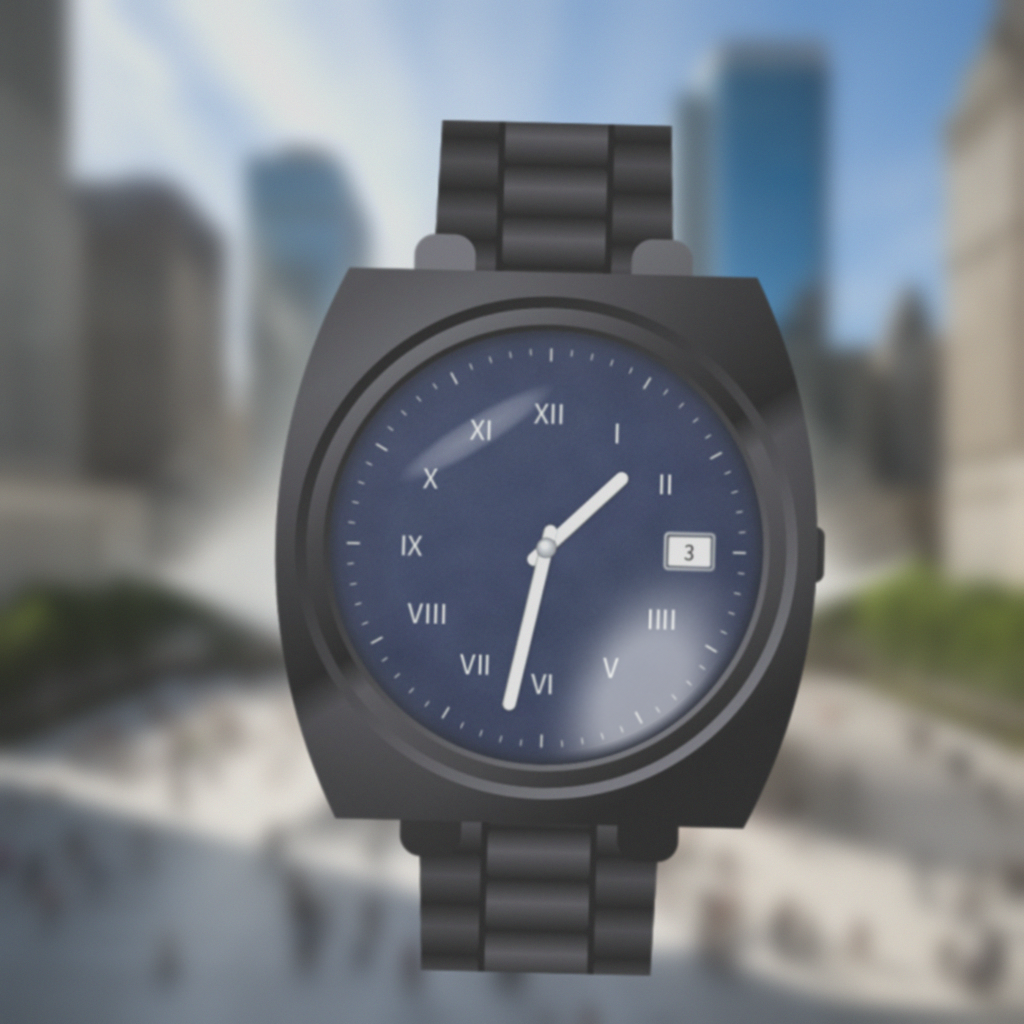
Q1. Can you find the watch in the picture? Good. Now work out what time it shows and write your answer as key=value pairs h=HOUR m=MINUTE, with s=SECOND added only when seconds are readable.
h=1 m=32
